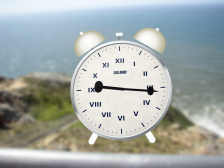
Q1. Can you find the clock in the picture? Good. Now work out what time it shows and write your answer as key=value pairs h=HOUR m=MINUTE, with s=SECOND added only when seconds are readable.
h=9 m=16
